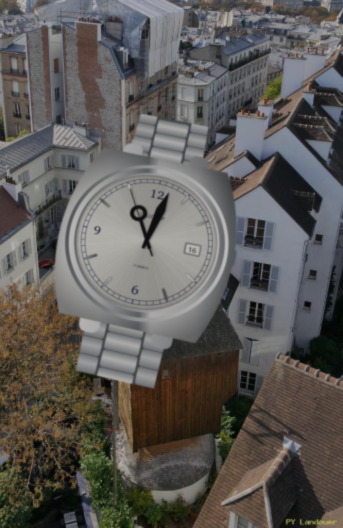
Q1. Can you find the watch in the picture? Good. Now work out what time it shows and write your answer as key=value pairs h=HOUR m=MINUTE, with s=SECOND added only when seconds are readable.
h=11 m=1 s=55
